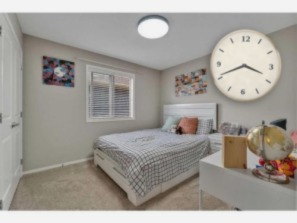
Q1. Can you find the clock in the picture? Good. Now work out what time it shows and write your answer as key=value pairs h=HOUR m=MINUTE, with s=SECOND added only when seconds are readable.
h=3 m=41
